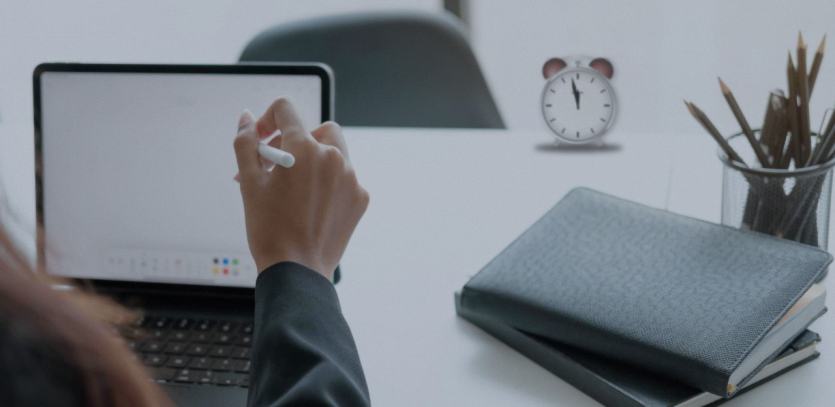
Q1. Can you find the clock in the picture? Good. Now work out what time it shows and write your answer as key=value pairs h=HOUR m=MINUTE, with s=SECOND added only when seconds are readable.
h=11 m=58
